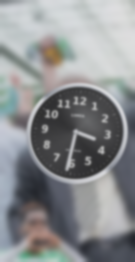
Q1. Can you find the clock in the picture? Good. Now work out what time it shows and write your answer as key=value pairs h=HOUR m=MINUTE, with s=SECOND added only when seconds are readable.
h=3 m=31
